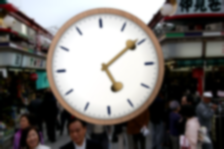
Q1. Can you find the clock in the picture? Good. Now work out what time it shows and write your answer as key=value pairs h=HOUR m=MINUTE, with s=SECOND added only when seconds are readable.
h=5 m=9
